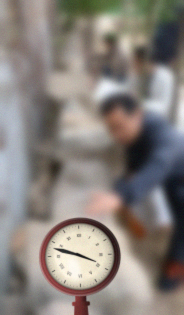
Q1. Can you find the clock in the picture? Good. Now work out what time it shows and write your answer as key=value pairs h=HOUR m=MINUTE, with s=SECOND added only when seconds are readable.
h=3 m=48
